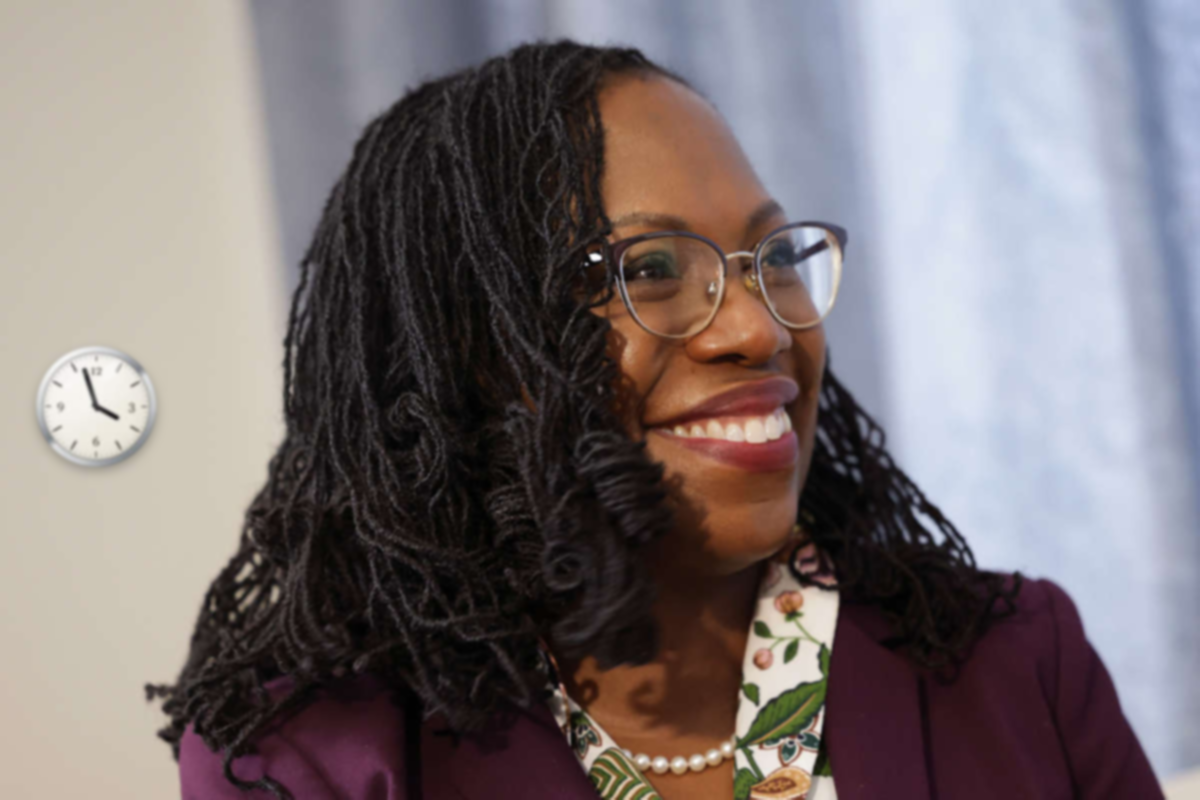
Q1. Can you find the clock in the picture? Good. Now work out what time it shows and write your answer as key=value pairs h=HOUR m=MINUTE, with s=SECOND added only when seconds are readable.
h=3 m=57
